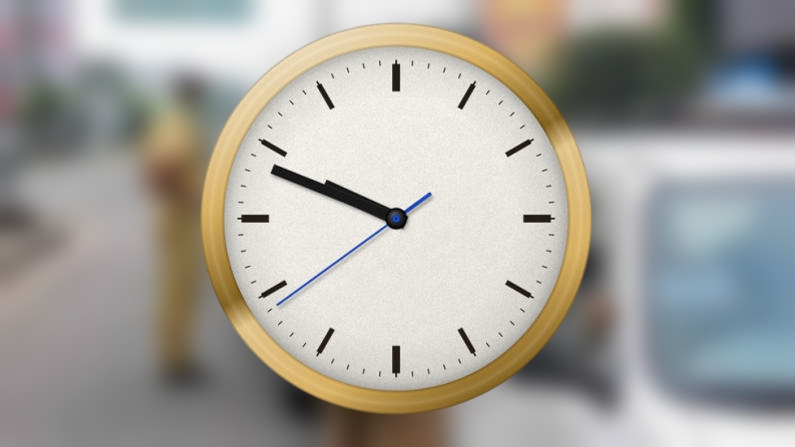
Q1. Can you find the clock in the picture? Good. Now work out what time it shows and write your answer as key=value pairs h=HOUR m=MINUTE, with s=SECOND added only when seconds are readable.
h=9 m=48 s=39
